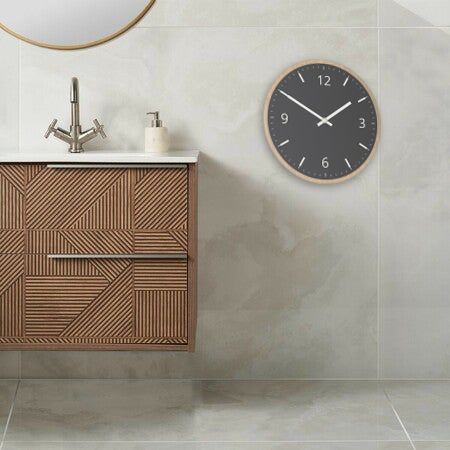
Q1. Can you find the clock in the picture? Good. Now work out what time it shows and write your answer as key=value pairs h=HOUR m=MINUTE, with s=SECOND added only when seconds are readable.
h=1 m=50
